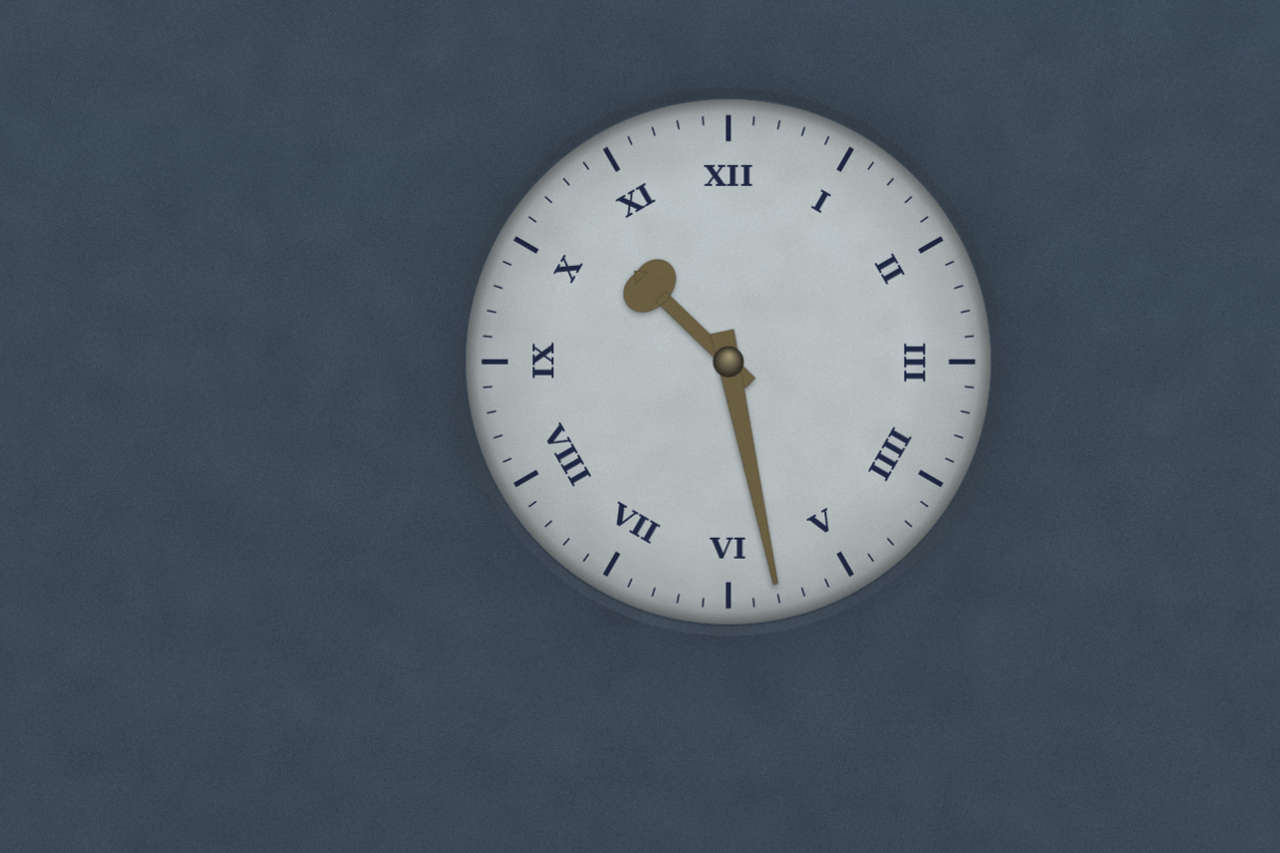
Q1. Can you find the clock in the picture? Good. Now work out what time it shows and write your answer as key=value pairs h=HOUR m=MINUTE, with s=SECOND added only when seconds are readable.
h=10 m=28
